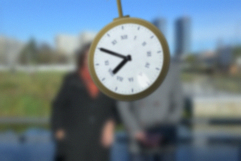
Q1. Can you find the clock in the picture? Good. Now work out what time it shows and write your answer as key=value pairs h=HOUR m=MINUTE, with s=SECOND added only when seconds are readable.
h=7 m=50
